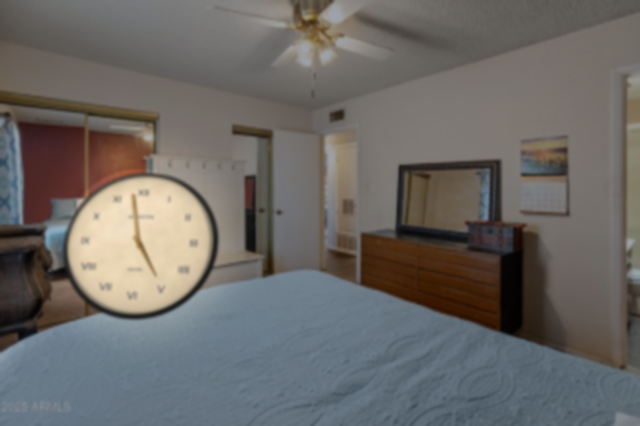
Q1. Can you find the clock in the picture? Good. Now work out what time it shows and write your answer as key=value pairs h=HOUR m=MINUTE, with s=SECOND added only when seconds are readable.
h=4 m=58
